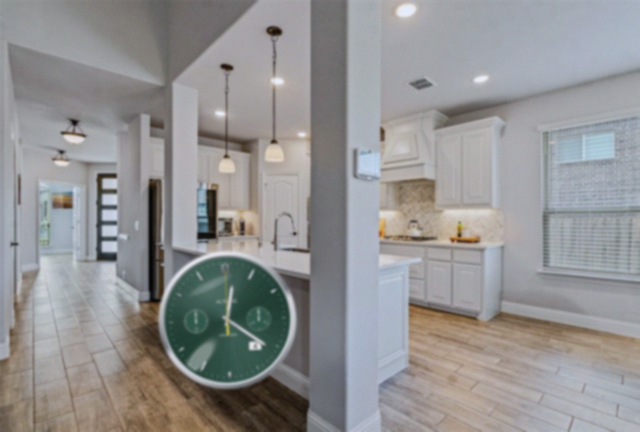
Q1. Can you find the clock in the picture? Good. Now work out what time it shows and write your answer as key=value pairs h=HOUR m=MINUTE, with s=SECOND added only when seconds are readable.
h=12 m=21
